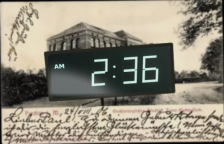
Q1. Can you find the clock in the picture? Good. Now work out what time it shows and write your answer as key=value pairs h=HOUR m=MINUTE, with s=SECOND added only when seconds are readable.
h=2 m=36
